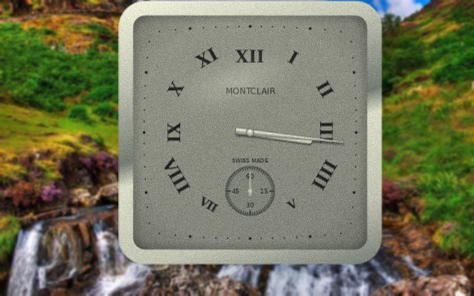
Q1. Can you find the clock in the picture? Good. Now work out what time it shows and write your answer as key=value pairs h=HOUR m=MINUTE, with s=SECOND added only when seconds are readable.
h=3 m=16
